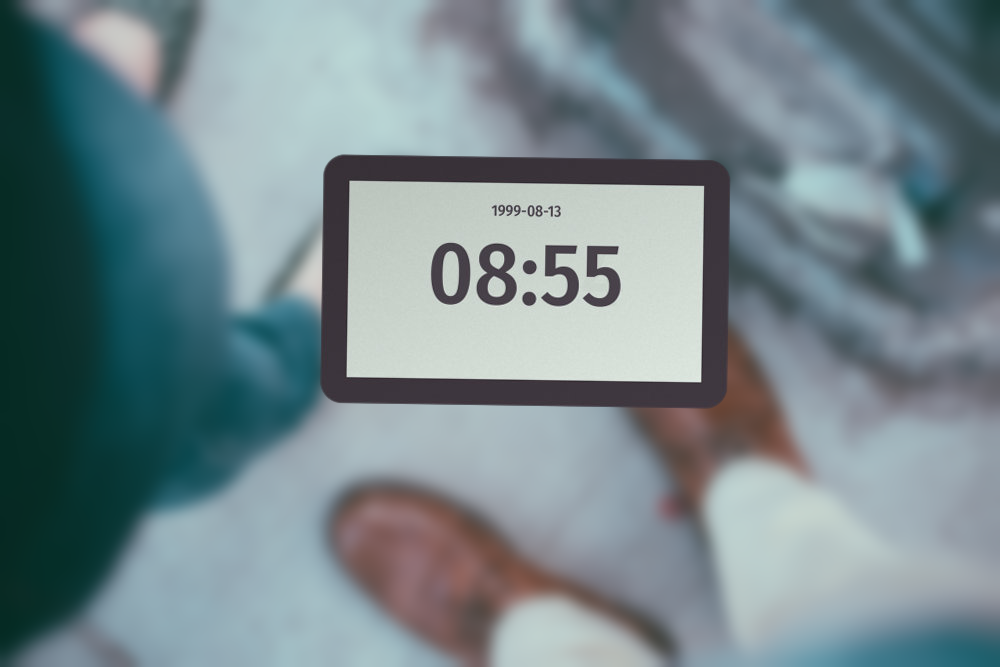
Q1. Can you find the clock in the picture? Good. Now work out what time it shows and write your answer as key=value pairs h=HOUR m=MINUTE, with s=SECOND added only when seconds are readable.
h=8 m=55
